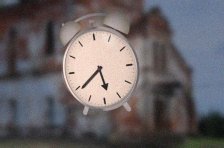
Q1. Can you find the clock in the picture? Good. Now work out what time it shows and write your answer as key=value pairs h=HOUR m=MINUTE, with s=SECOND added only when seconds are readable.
h=5 m=39
